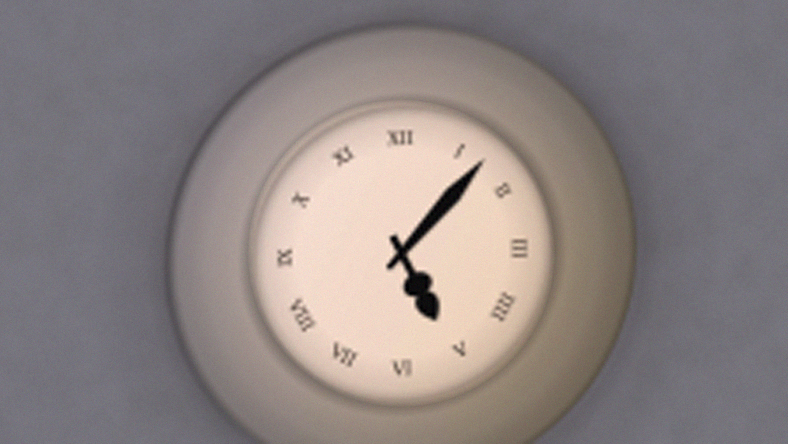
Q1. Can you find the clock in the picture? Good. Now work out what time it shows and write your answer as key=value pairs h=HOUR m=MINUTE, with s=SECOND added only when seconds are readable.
h=5 m=7
